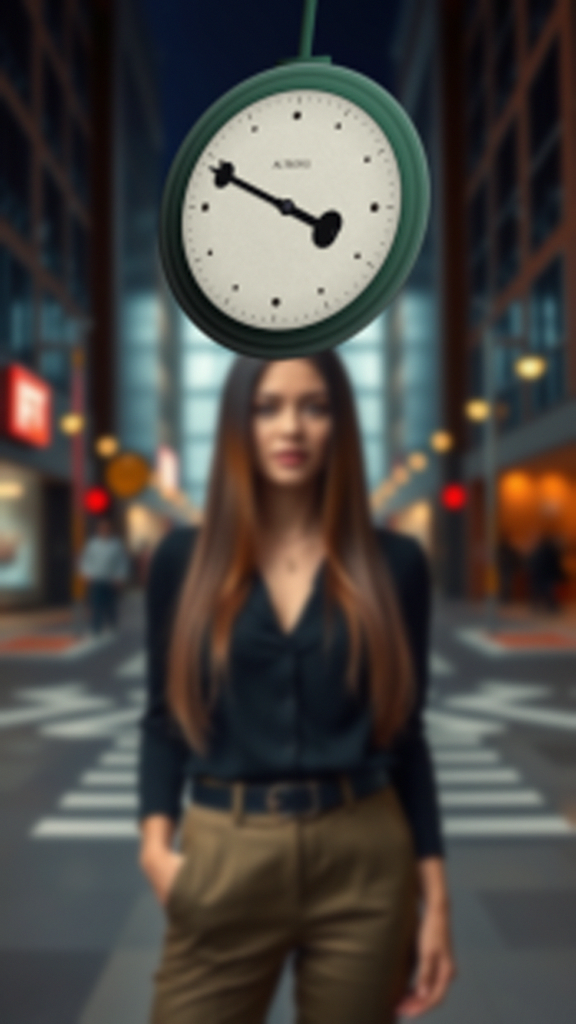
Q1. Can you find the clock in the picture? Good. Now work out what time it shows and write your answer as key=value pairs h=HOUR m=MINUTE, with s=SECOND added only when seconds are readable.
h=3 m=49
